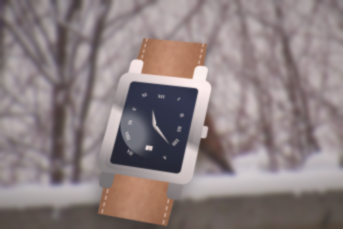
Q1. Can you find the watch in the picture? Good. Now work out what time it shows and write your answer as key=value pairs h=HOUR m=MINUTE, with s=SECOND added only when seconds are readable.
h=11 m=22
